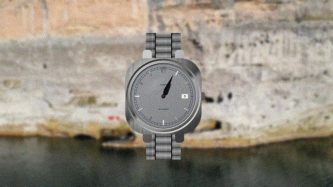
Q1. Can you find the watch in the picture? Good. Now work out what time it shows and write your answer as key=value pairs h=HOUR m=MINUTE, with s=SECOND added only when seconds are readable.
h=1 m=4
